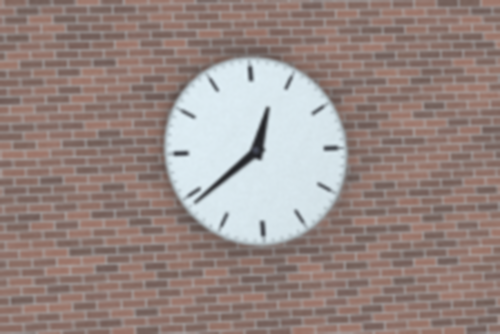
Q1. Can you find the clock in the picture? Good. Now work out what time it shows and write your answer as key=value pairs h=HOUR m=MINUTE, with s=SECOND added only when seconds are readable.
h=12 m=39
